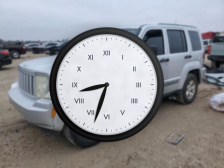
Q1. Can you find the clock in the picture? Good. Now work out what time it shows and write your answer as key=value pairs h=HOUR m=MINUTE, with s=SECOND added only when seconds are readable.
h=8 m=33
